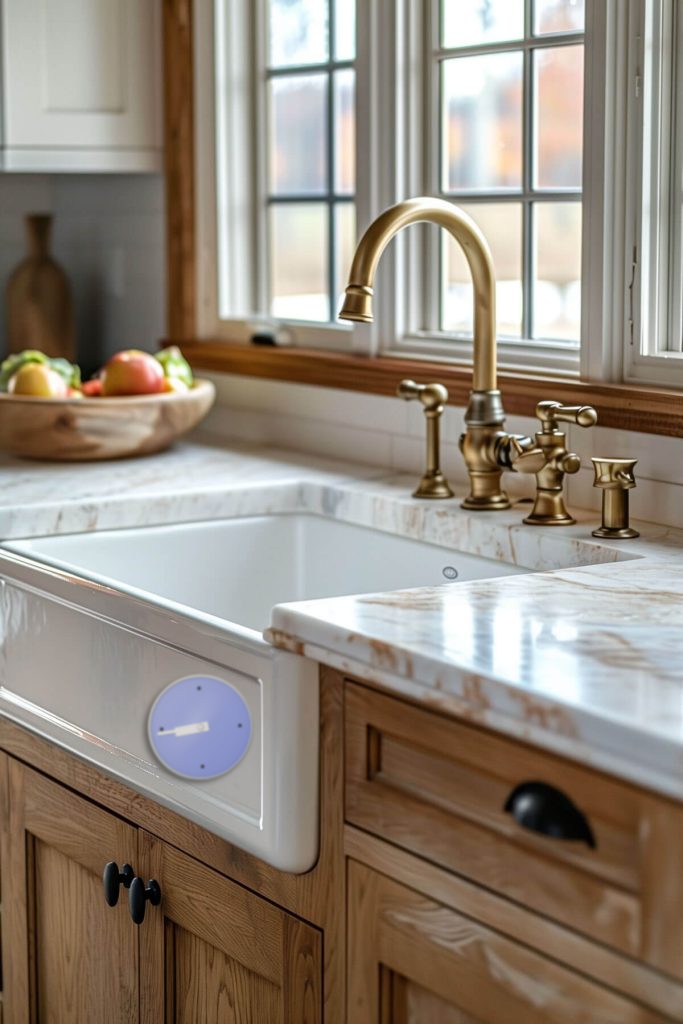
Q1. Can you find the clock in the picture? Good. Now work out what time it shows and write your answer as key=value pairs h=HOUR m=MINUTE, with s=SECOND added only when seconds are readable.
h=8 m=44
